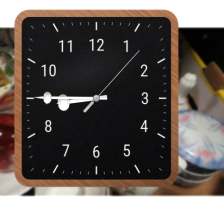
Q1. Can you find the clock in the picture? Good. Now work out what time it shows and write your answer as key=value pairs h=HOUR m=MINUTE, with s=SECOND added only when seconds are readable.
h=8 m=45 s=7
